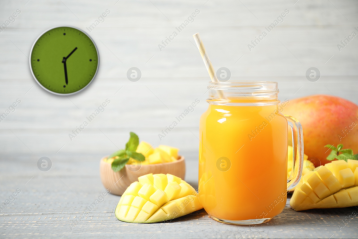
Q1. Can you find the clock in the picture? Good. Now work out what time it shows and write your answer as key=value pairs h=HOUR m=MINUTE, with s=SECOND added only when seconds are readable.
h=1 m=29
